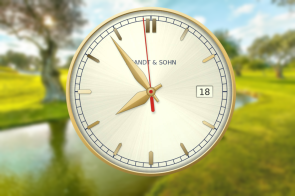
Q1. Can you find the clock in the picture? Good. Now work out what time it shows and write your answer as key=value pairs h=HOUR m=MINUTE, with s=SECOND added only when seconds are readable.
h=7 m=53 s=59
